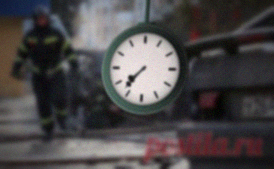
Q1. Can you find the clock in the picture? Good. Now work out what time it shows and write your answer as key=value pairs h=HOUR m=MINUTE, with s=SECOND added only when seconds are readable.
h=7 m=37
